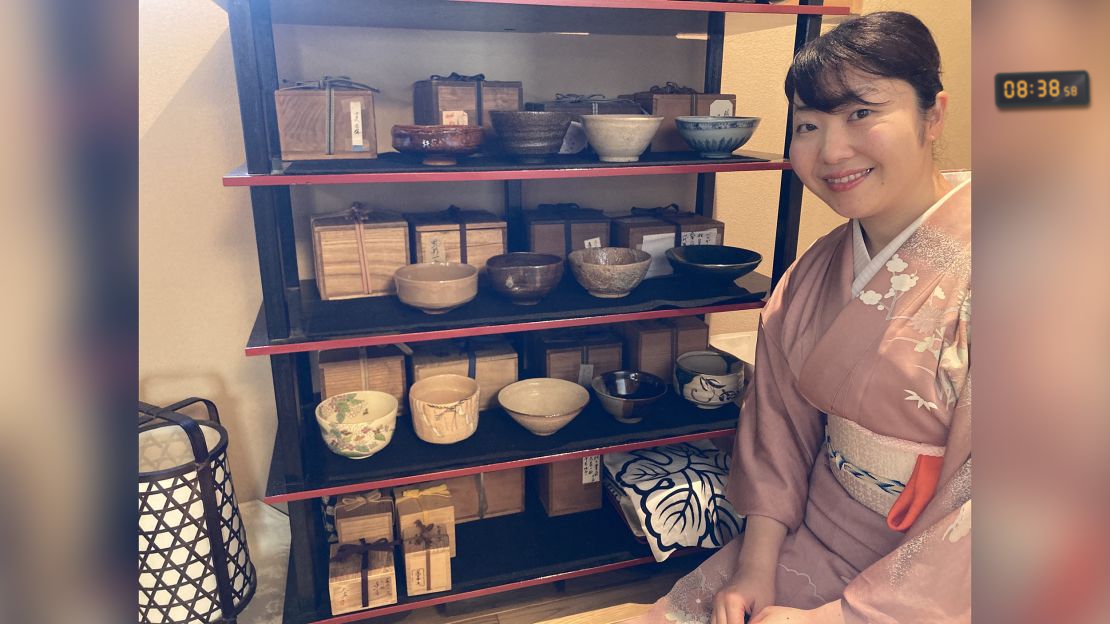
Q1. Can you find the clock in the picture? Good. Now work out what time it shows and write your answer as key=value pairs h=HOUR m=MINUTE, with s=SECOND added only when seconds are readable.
h=8 m=38
